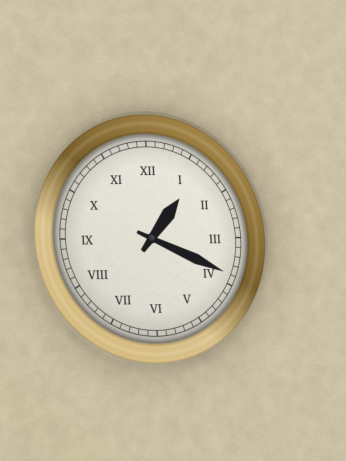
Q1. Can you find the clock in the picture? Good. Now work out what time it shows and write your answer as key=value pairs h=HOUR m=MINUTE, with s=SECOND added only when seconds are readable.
h=1 m=19
